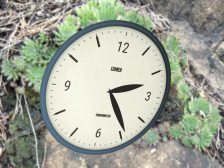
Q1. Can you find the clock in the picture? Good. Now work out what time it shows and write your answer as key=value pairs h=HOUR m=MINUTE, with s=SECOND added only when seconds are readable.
h=2 m=24
